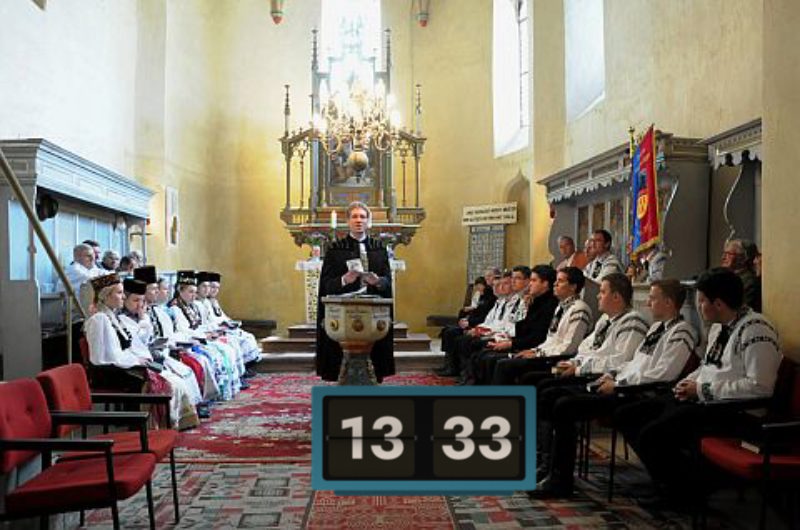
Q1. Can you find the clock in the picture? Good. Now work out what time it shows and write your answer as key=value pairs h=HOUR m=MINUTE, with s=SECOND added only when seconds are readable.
h=13 m=33
